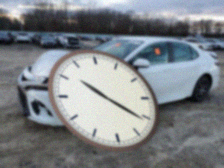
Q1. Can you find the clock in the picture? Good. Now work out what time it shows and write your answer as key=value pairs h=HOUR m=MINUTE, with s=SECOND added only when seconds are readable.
h=10 m=21
